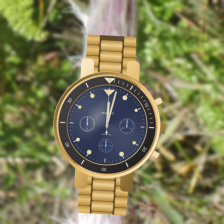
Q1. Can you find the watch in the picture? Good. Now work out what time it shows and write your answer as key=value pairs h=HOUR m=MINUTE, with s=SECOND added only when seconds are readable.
h=12 m=2
